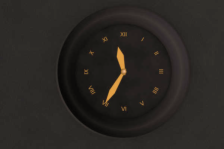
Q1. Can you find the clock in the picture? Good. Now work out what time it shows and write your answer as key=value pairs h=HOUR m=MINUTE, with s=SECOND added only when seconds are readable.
h=11 m=35
